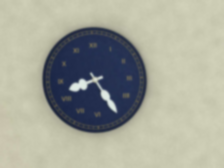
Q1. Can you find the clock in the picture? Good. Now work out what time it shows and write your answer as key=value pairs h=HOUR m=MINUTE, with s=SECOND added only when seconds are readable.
h=8 m=25
